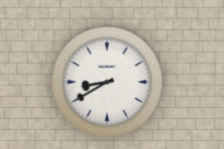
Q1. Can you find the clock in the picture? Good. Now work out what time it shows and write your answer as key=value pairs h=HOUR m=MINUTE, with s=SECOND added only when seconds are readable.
h=8 m=40
